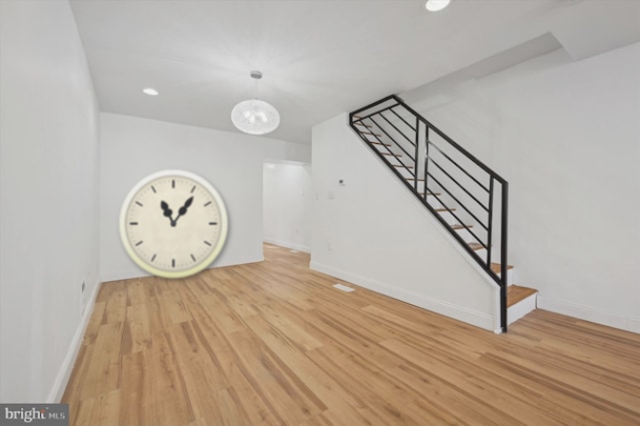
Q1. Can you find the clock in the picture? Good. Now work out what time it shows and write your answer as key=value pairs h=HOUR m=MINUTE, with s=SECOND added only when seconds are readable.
h=11 m=6
